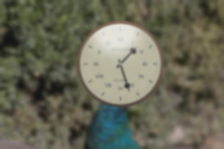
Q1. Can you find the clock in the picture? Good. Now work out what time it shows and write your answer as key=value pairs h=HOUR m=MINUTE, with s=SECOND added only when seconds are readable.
h=1 m=27
